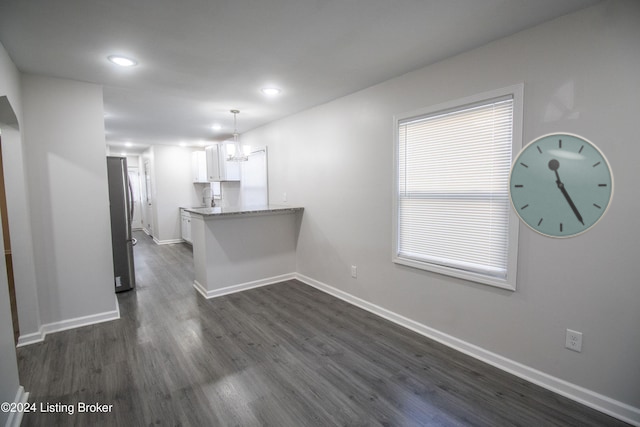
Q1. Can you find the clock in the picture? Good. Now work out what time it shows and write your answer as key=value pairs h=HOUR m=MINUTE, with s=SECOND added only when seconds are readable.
h=11 m=25
